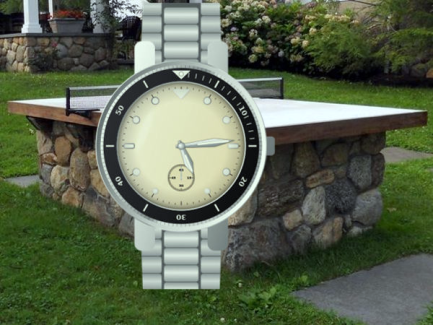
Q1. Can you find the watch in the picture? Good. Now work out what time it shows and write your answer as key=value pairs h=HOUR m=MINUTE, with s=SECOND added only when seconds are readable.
h=5 m=14
